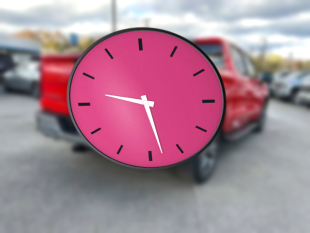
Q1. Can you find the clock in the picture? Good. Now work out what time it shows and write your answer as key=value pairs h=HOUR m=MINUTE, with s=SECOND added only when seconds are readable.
h=9 m=28
